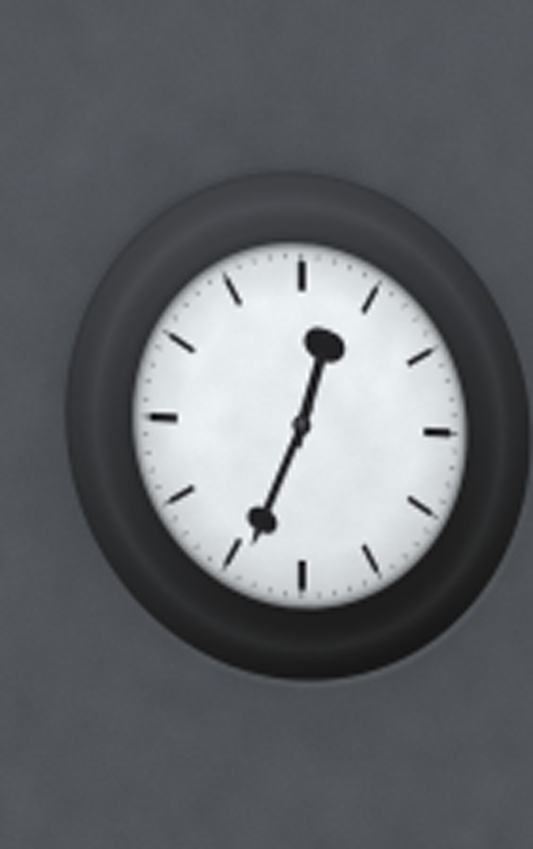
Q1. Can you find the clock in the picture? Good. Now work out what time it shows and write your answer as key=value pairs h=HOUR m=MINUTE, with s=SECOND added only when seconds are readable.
h=12 m=34
